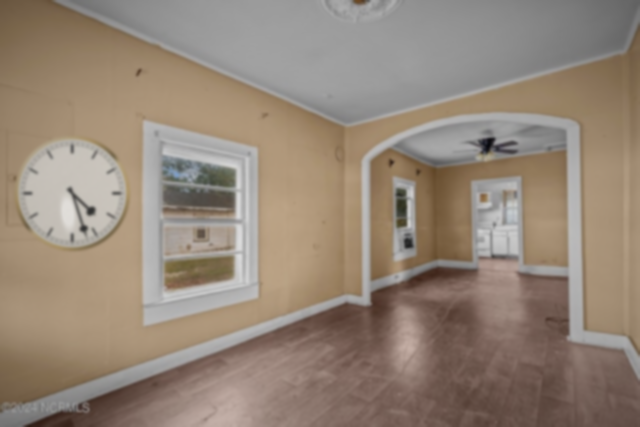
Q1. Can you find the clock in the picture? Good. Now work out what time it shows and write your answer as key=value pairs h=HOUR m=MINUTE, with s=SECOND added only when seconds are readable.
h=4 m=27
